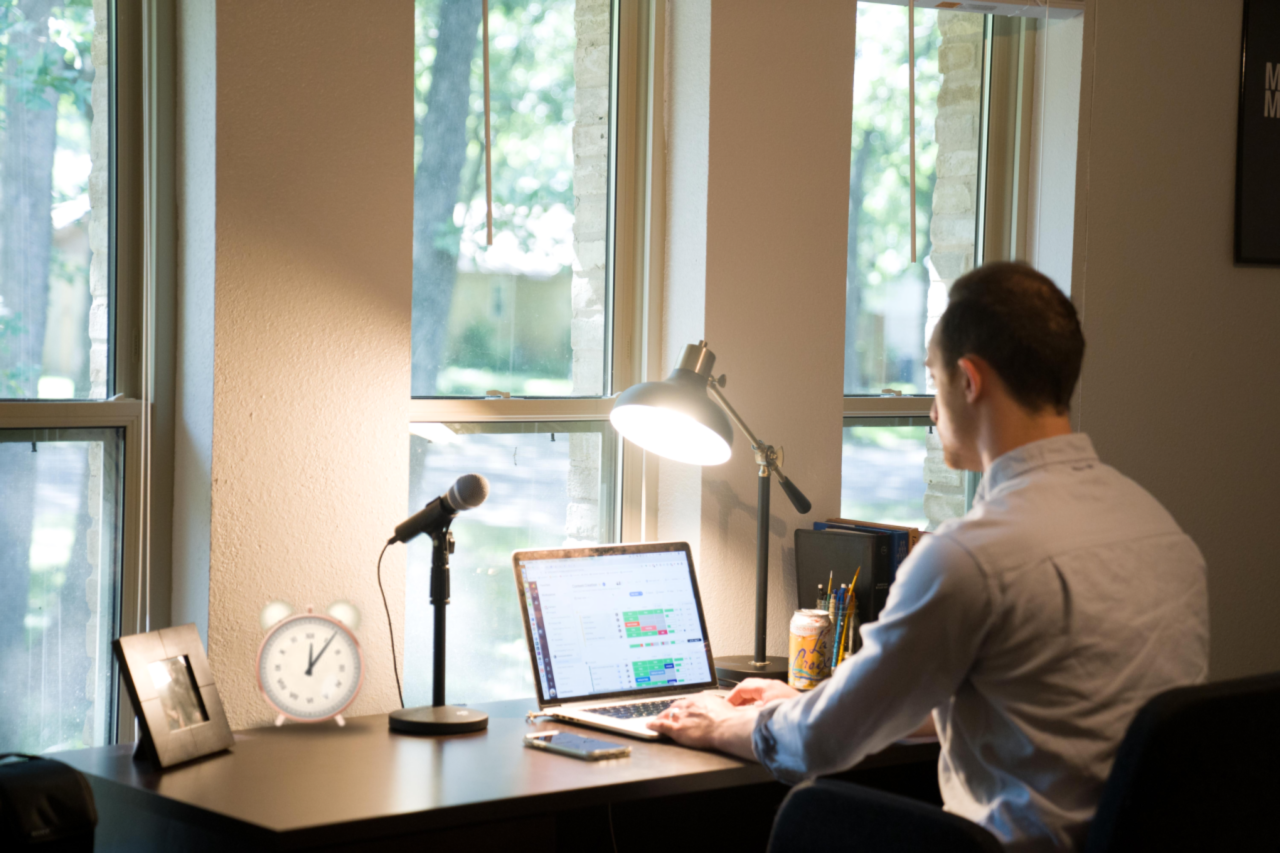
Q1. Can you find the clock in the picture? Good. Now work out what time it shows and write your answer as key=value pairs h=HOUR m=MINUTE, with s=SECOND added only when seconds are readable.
h=12 m=6
